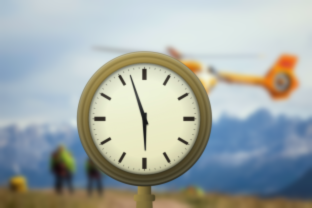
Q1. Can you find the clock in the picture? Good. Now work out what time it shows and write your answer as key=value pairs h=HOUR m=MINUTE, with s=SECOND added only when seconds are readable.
h=5 m=57
